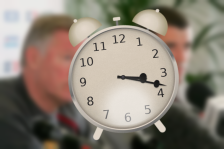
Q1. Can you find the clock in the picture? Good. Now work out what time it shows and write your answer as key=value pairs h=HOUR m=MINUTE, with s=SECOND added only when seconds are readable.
h=3 m=18
